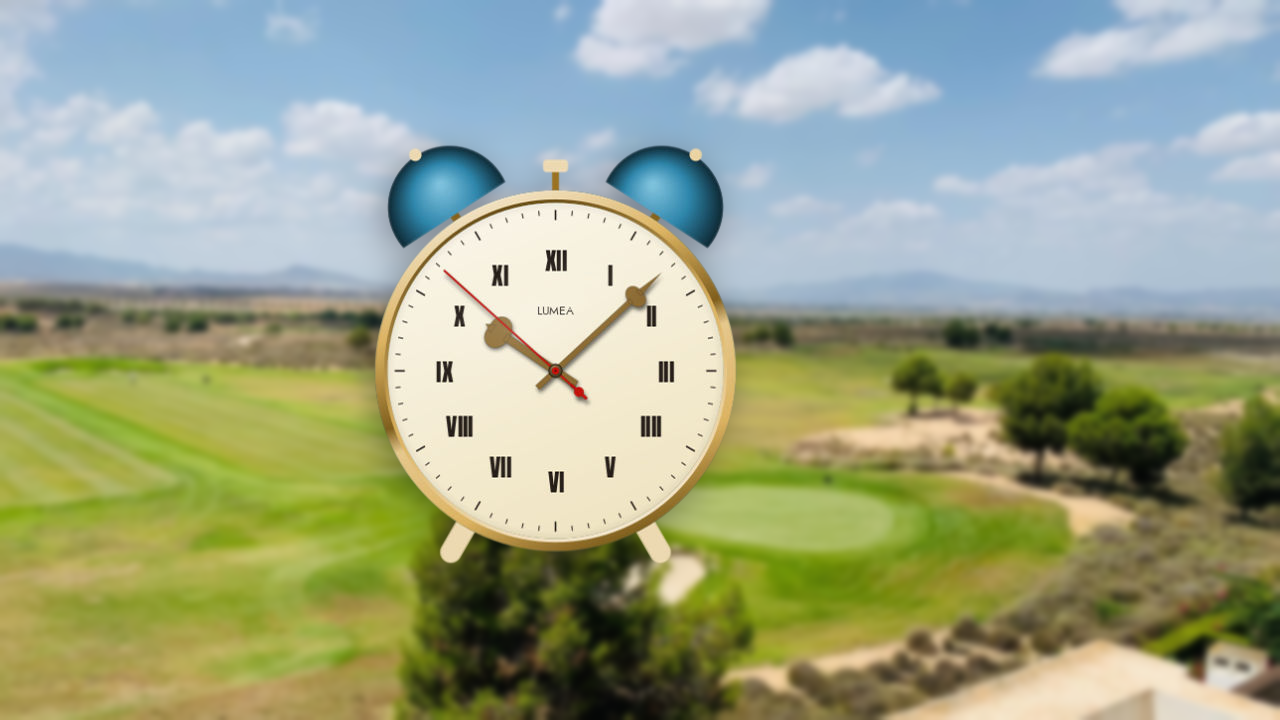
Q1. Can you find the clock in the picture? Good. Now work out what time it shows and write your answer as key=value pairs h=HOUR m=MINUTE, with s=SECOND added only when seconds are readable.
h=10 m=7 s=52
